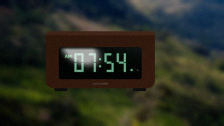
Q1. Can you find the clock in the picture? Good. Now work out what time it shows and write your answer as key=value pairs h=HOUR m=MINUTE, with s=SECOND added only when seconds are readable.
h=7 m=54
